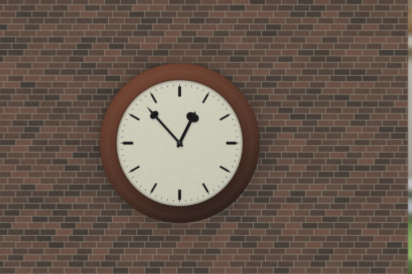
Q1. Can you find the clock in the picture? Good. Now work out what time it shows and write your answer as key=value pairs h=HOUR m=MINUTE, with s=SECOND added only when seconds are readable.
h=12 m=53
